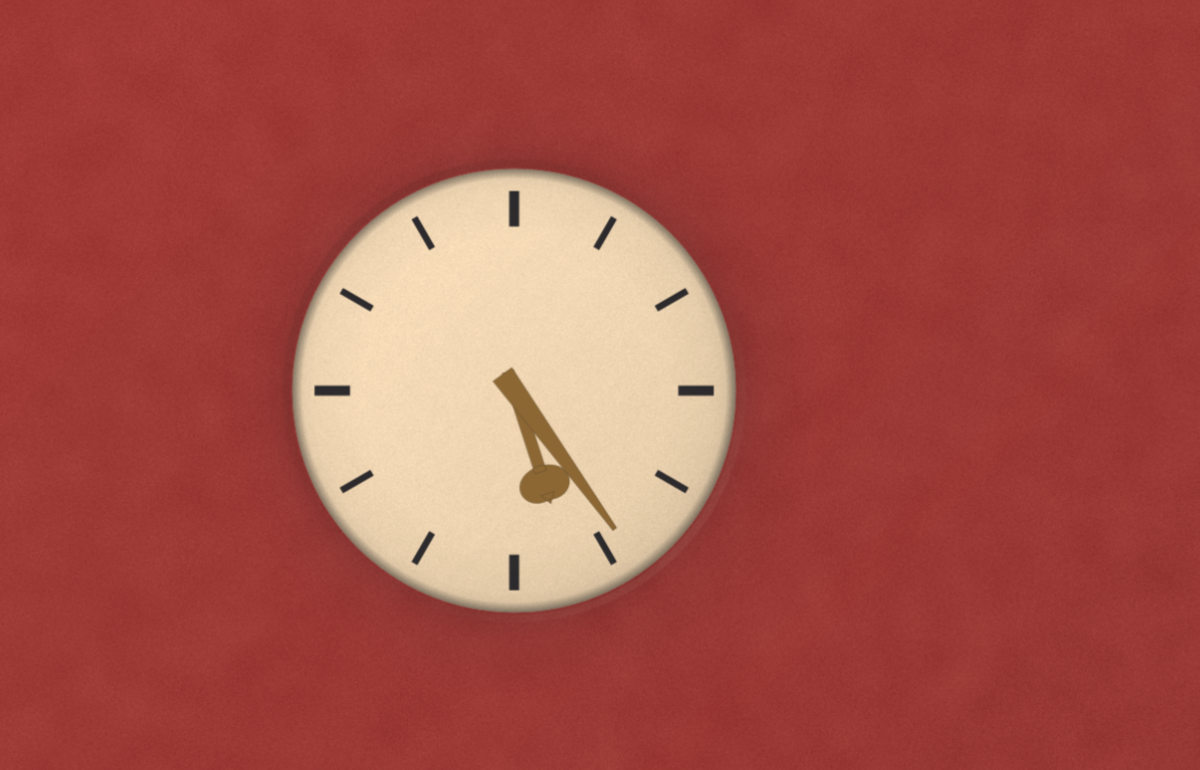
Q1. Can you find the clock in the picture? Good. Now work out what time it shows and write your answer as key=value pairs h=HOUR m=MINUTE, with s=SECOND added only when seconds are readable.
h=5 m=24
